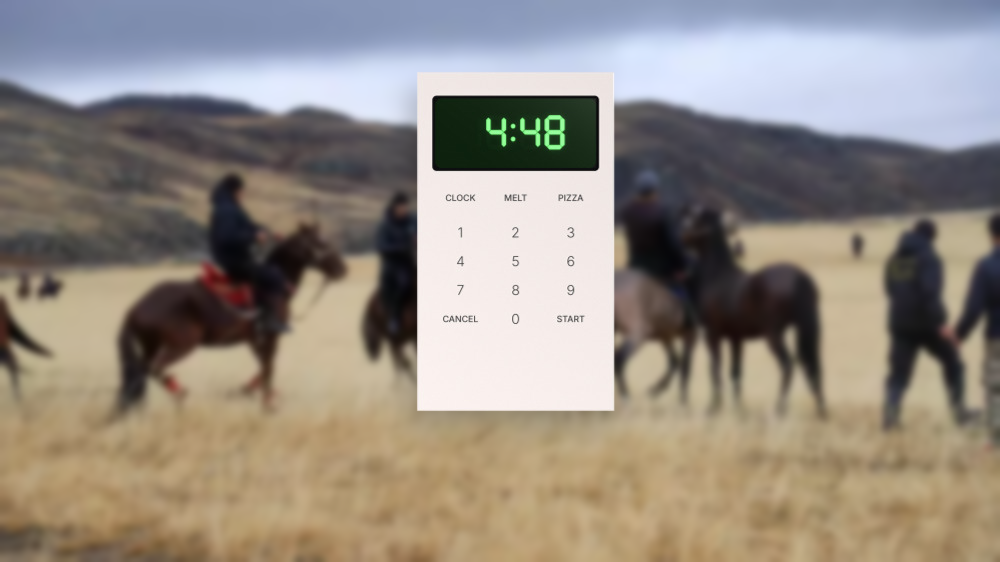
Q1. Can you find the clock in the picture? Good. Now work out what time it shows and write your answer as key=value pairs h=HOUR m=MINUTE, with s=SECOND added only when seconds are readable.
h=4 m=48
